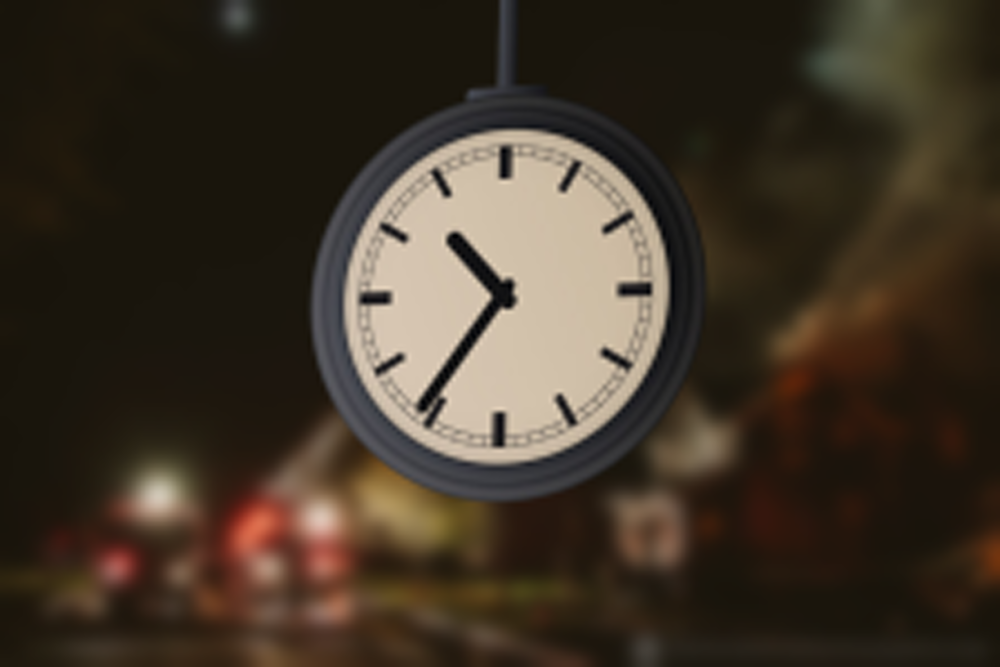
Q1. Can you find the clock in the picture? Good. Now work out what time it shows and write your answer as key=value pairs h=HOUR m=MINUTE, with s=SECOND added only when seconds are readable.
h=10 m=36
